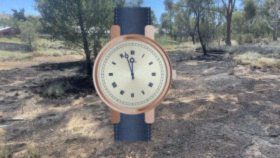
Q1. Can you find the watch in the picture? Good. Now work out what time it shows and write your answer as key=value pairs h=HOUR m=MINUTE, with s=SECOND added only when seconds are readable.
h=11 m=57
